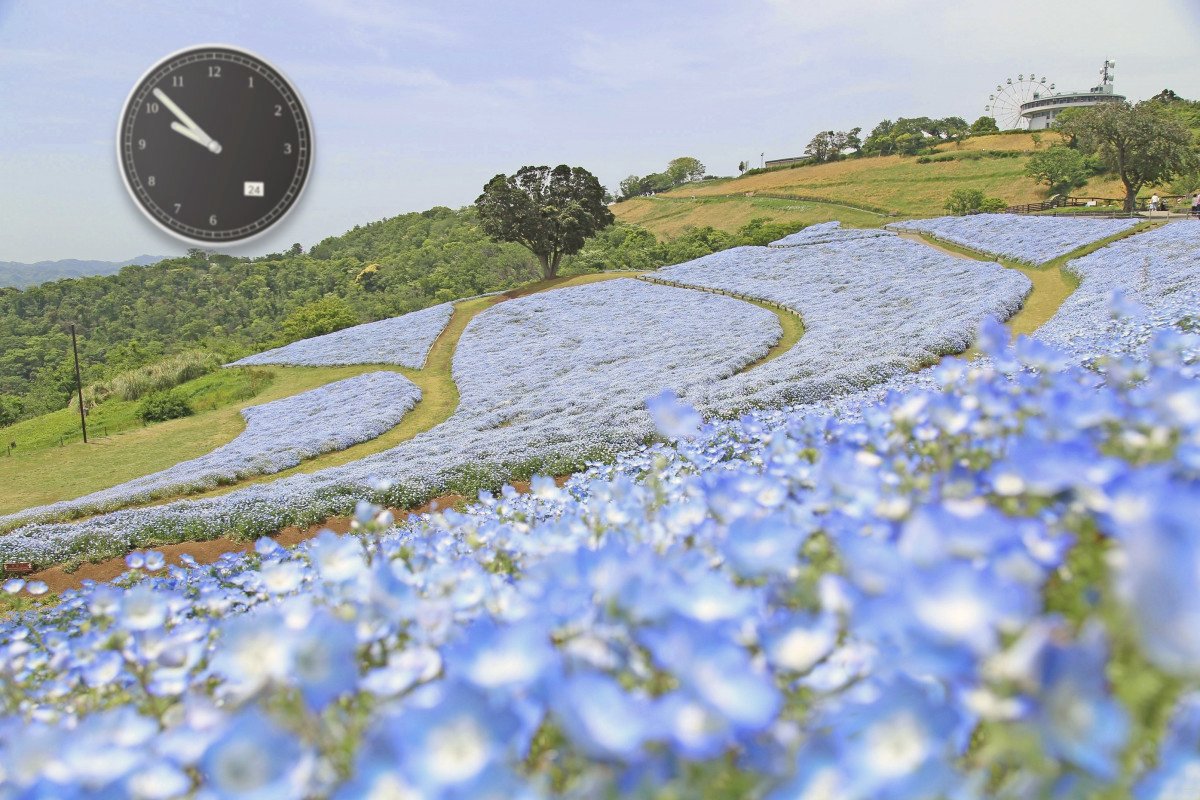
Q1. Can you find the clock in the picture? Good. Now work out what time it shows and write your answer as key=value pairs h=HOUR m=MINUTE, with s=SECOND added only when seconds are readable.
h=9 m=52
